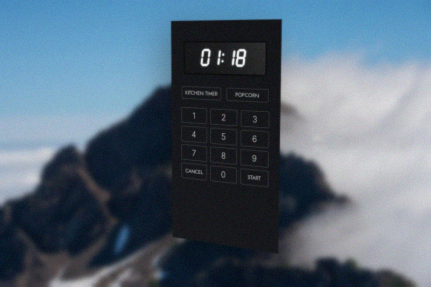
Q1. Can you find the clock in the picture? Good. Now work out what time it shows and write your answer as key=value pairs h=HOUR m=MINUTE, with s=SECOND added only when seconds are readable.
h=1 m=18
